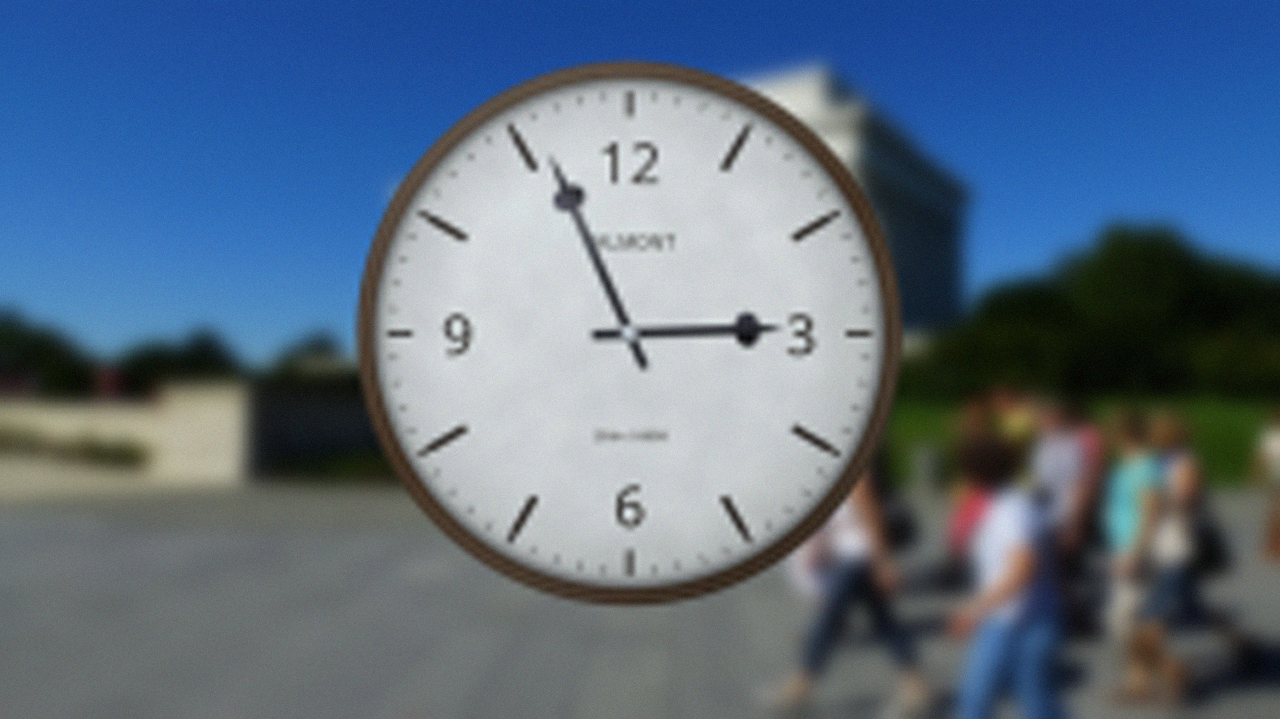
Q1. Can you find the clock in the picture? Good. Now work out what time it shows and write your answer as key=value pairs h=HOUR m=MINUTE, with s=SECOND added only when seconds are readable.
h=2 m=56
